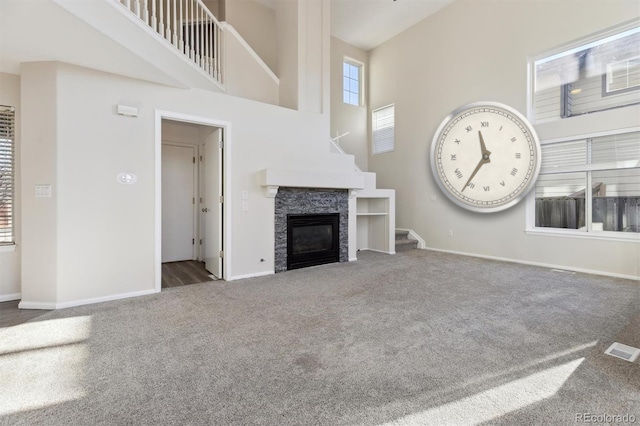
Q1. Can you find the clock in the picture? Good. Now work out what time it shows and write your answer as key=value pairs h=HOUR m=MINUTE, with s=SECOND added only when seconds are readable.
h=11 m=36
